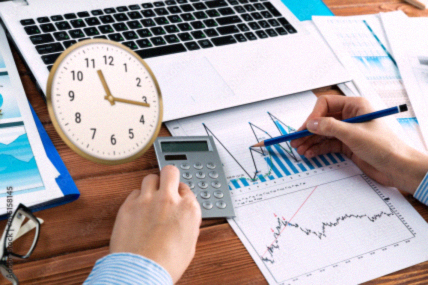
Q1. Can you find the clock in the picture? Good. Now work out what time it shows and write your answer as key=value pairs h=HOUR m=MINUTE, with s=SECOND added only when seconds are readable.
h=11 m=16
